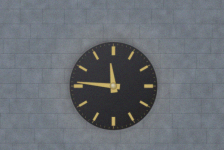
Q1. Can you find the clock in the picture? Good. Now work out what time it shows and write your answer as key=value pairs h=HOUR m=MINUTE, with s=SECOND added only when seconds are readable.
h=11 m=46
